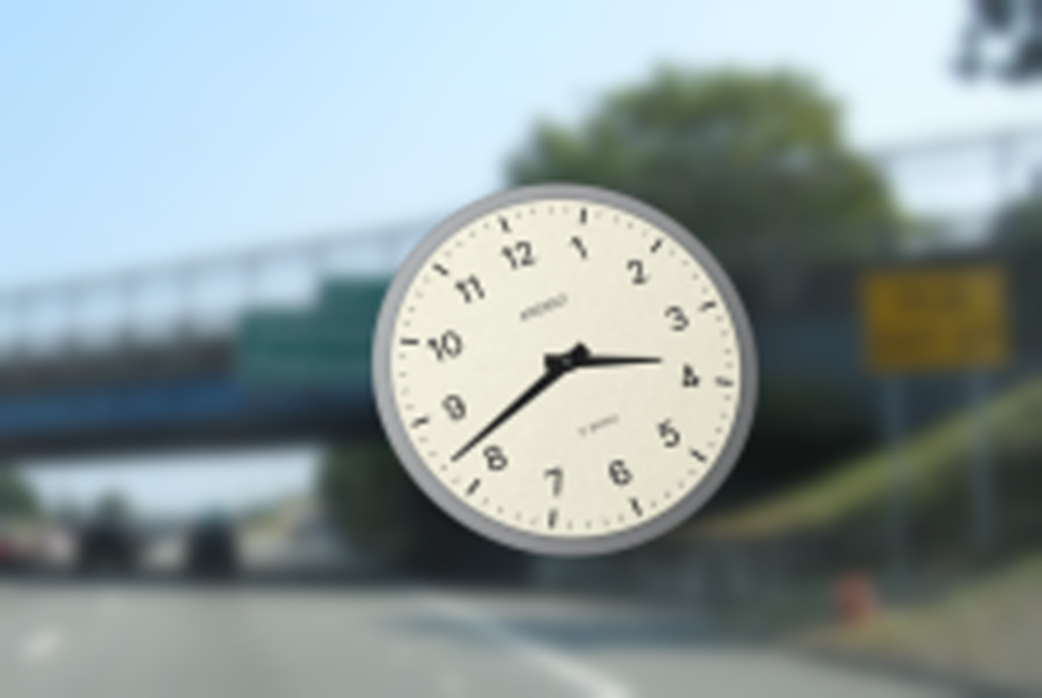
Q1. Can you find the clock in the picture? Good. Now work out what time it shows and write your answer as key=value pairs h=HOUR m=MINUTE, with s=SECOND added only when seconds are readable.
h=3 m=42
